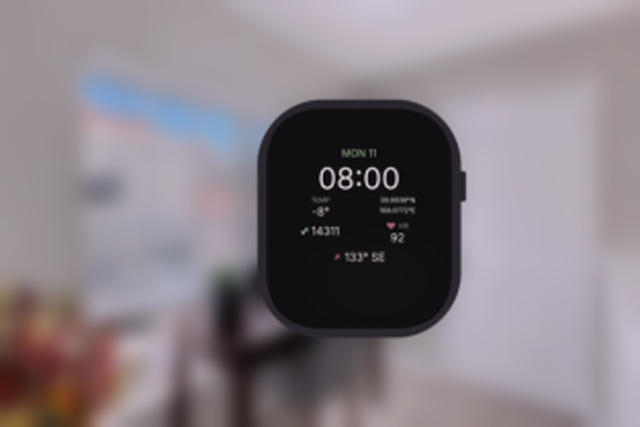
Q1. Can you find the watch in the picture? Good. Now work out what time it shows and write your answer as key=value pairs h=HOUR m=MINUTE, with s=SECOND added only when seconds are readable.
h=8 m=0
